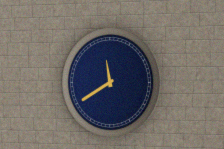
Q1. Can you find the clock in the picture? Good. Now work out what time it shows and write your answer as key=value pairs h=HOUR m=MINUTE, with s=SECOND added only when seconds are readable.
h=11 m=40
